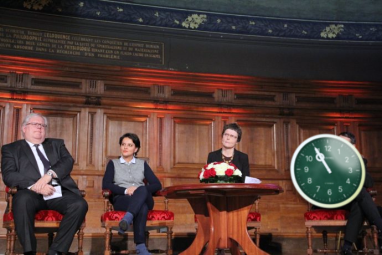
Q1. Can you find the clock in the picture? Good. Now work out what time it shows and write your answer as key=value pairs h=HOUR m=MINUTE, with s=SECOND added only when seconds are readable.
h=10 m=55
